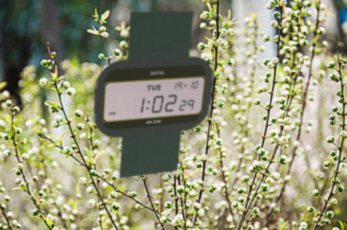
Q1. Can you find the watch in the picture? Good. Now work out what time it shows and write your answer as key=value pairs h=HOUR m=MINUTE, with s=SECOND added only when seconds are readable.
h=1 m=2 s=29
